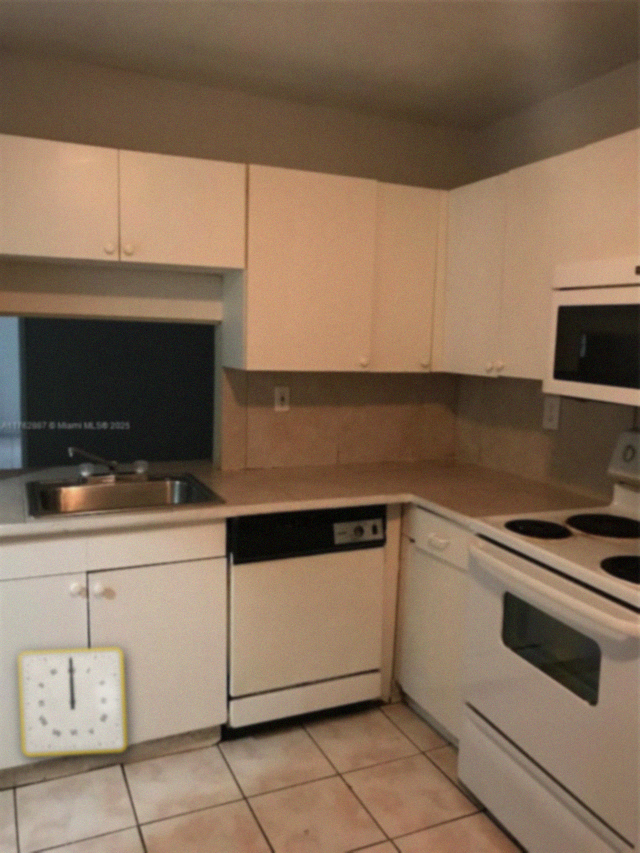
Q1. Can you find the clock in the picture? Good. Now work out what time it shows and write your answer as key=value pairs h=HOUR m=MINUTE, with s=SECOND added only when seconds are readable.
h=12 m=0
